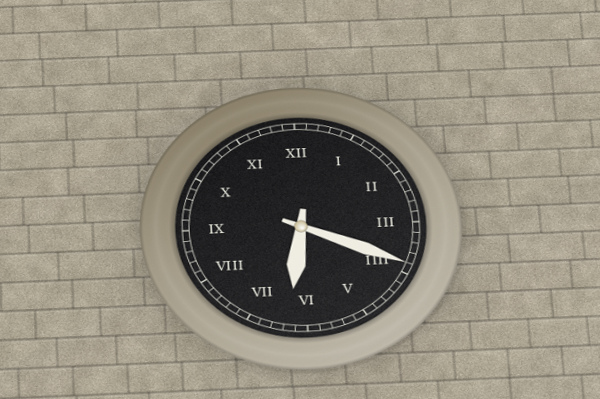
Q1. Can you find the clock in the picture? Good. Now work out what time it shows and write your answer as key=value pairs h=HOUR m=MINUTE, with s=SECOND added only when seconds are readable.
h=6 m=19
